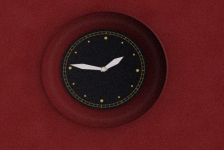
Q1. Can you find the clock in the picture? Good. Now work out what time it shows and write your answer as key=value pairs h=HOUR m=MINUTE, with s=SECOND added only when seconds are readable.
h=1 m=46
